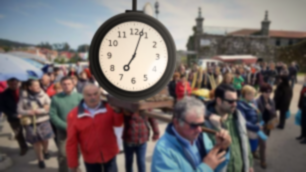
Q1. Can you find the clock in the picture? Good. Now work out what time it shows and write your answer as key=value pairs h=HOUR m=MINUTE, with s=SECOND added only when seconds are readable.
h=7 m=3
